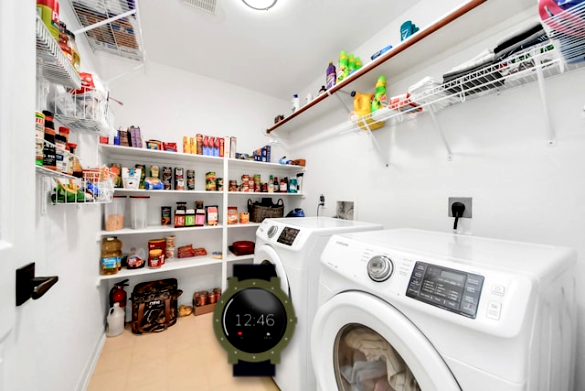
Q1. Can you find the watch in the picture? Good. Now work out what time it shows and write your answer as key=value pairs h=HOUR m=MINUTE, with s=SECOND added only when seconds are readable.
h=12 m=46
